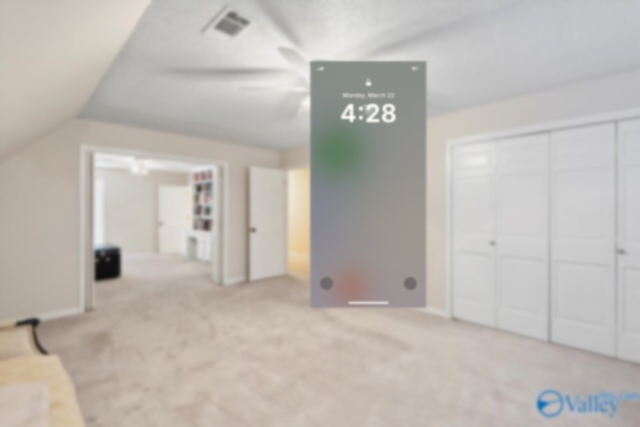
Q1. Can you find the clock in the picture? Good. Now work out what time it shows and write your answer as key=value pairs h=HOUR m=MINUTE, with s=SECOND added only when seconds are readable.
h=4 m=28
